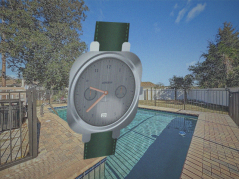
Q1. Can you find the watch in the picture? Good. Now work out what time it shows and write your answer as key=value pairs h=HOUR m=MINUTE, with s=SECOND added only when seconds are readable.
h=9 m=38
